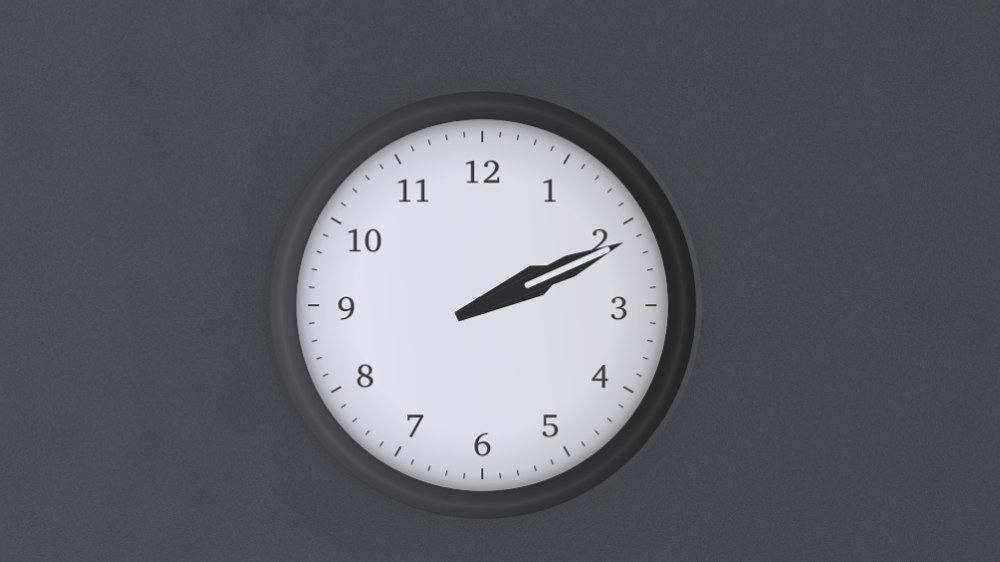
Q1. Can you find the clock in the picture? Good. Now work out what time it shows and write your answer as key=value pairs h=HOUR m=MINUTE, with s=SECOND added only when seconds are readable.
h=2 m=11
